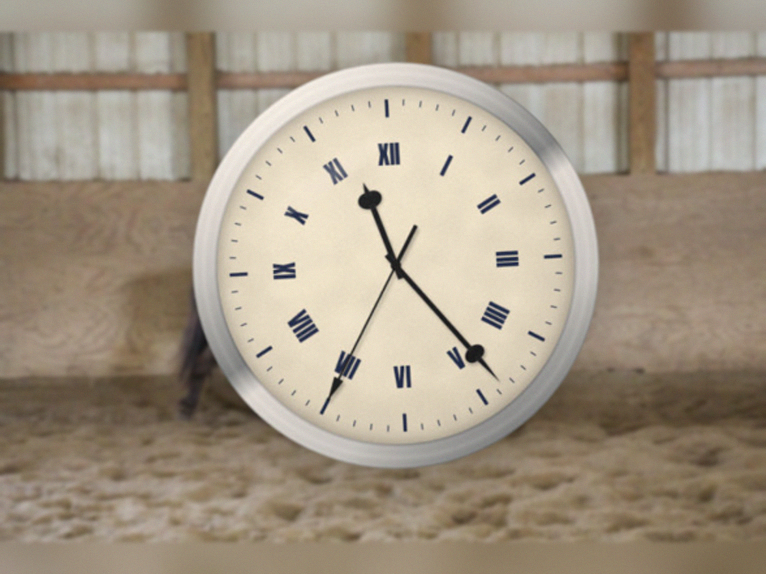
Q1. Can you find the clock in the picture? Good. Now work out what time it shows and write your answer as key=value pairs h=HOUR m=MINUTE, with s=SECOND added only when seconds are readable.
h=11 m=23 s=35
